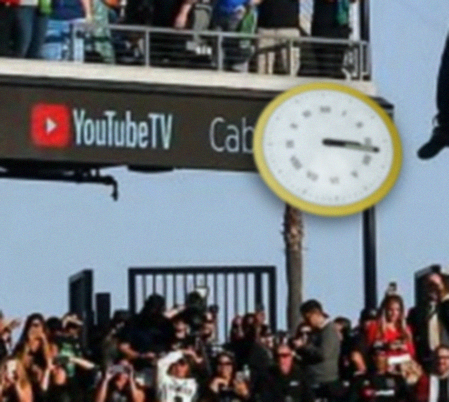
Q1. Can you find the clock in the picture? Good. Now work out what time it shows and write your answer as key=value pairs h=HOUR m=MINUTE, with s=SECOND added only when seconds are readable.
h=3 m=17
